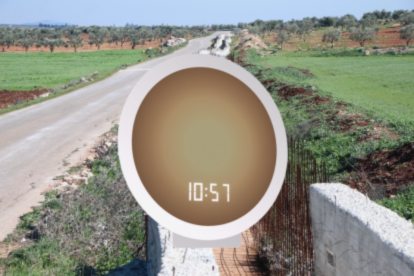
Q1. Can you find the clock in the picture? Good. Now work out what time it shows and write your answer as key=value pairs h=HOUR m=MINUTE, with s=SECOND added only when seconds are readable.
h=10 m=57
